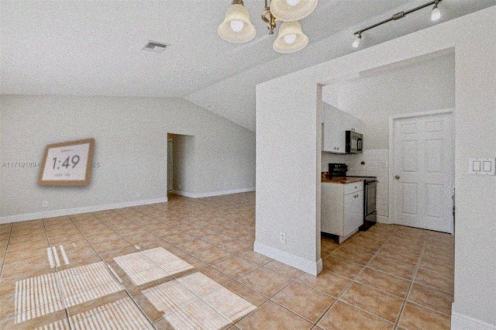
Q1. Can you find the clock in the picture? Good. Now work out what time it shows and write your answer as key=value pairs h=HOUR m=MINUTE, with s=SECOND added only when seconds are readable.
h=1 m=49
